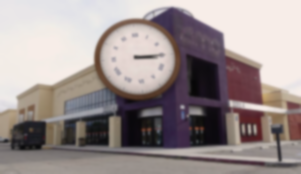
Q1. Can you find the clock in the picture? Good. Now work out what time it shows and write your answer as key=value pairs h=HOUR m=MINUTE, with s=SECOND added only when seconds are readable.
h=3 m=15
